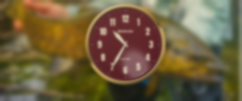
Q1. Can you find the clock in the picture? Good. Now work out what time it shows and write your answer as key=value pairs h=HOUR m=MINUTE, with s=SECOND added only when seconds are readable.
h=10 m=35
